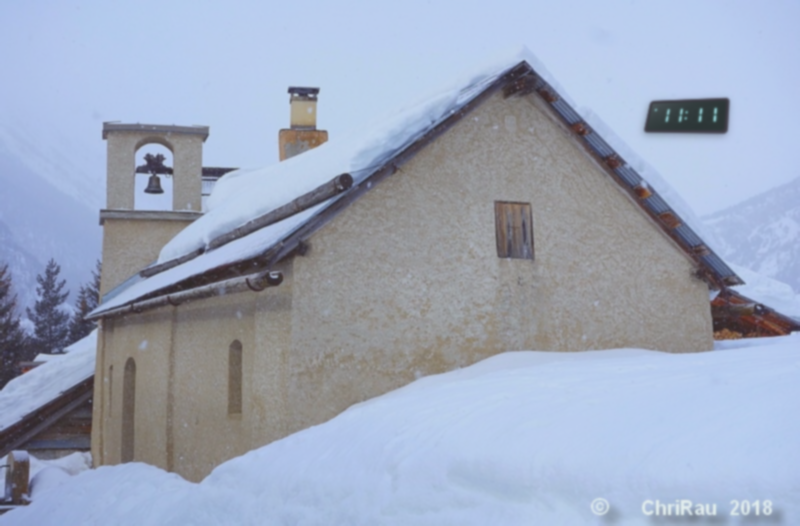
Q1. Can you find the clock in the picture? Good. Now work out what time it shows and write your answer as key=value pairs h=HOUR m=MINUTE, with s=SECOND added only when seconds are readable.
h=11 m=11
